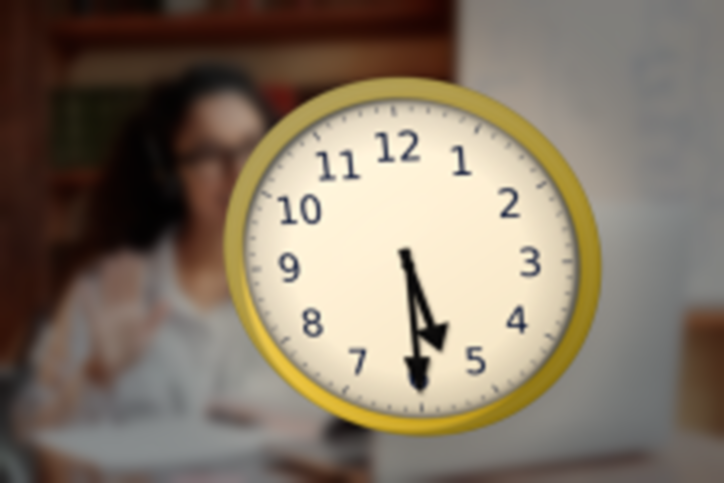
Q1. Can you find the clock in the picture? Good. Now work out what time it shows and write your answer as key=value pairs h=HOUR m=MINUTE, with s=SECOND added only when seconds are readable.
h=5 m=30
